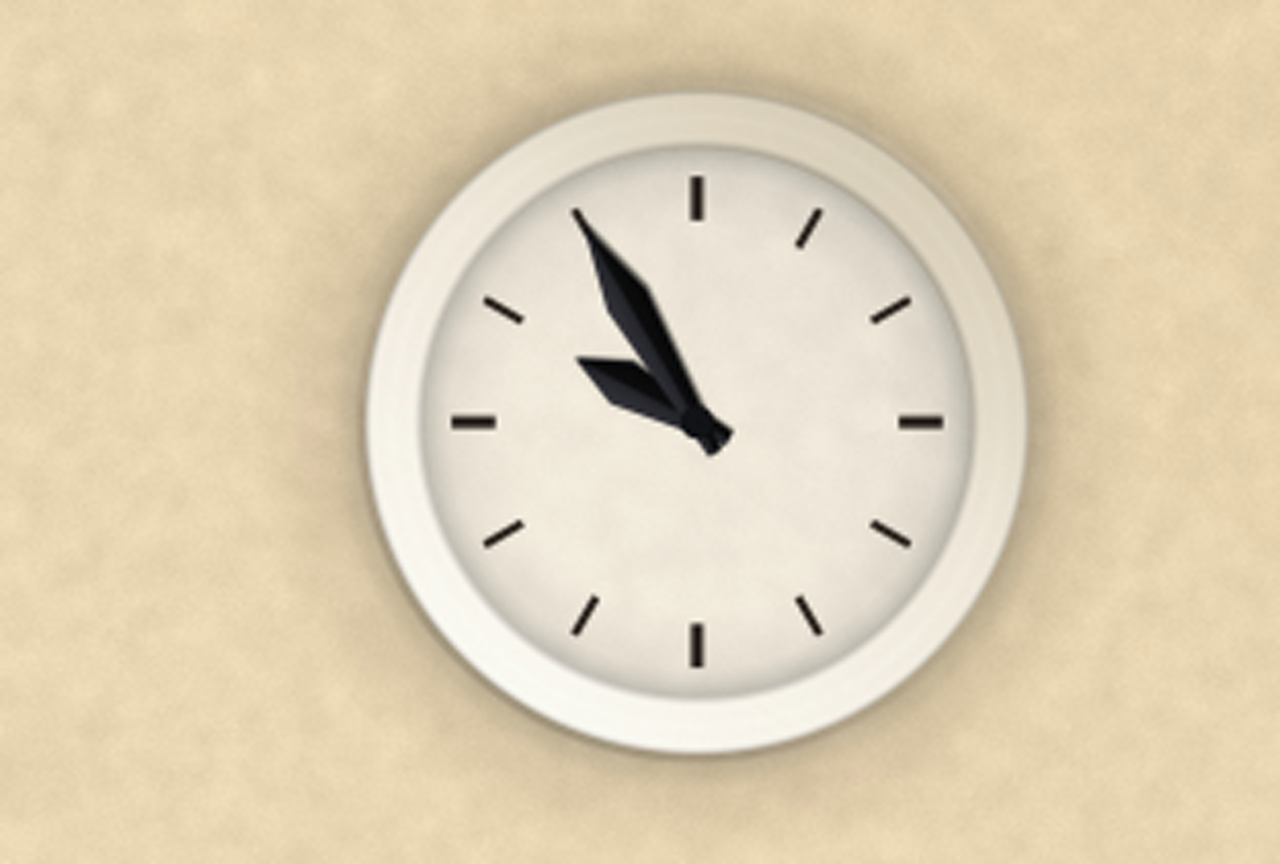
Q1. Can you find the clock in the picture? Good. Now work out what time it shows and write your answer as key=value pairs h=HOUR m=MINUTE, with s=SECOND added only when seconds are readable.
h=9 m=55
